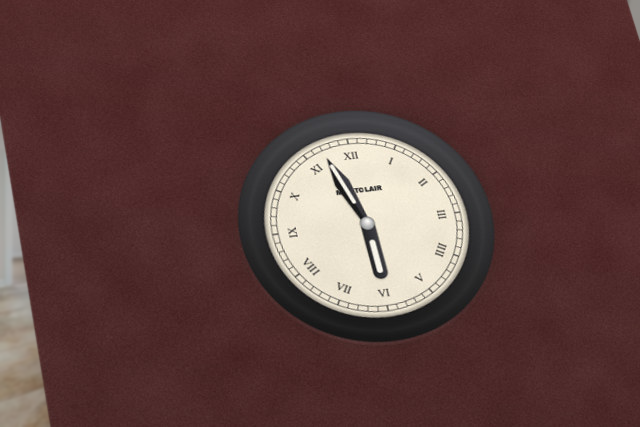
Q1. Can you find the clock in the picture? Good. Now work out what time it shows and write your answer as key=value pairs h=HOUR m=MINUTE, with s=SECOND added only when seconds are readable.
h=5 m=57
